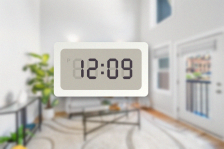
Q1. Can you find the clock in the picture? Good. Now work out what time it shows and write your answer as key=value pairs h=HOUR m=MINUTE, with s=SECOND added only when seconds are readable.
h=12 m=9
